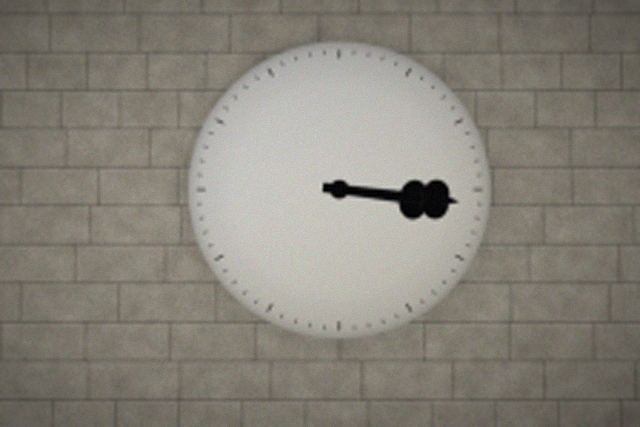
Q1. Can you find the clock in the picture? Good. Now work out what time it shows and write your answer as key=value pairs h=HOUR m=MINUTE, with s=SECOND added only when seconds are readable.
h=3 m=16
